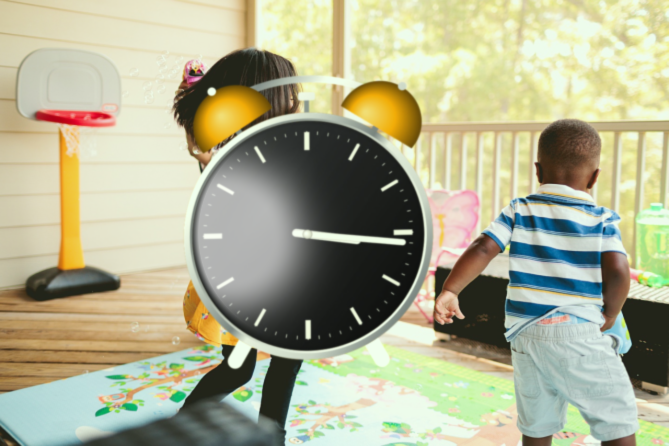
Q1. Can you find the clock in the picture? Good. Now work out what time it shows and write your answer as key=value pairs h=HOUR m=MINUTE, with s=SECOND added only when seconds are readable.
h=3 m=16
